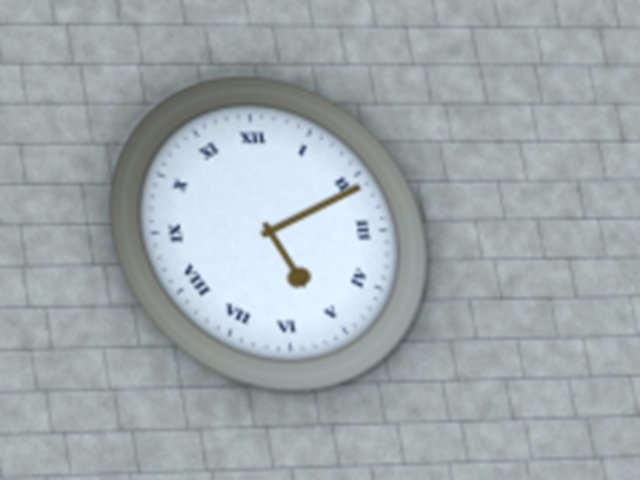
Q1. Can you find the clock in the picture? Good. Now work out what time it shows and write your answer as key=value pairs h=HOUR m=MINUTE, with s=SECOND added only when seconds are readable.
h=5 m=11
